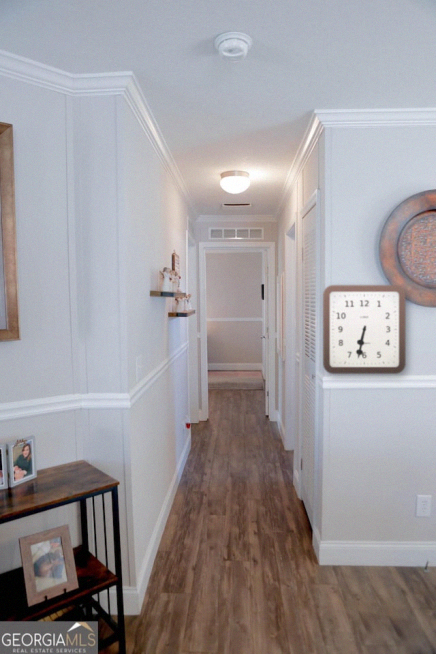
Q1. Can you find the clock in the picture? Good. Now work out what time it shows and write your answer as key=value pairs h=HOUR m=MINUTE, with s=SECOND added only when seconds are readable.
h=6 m=32
